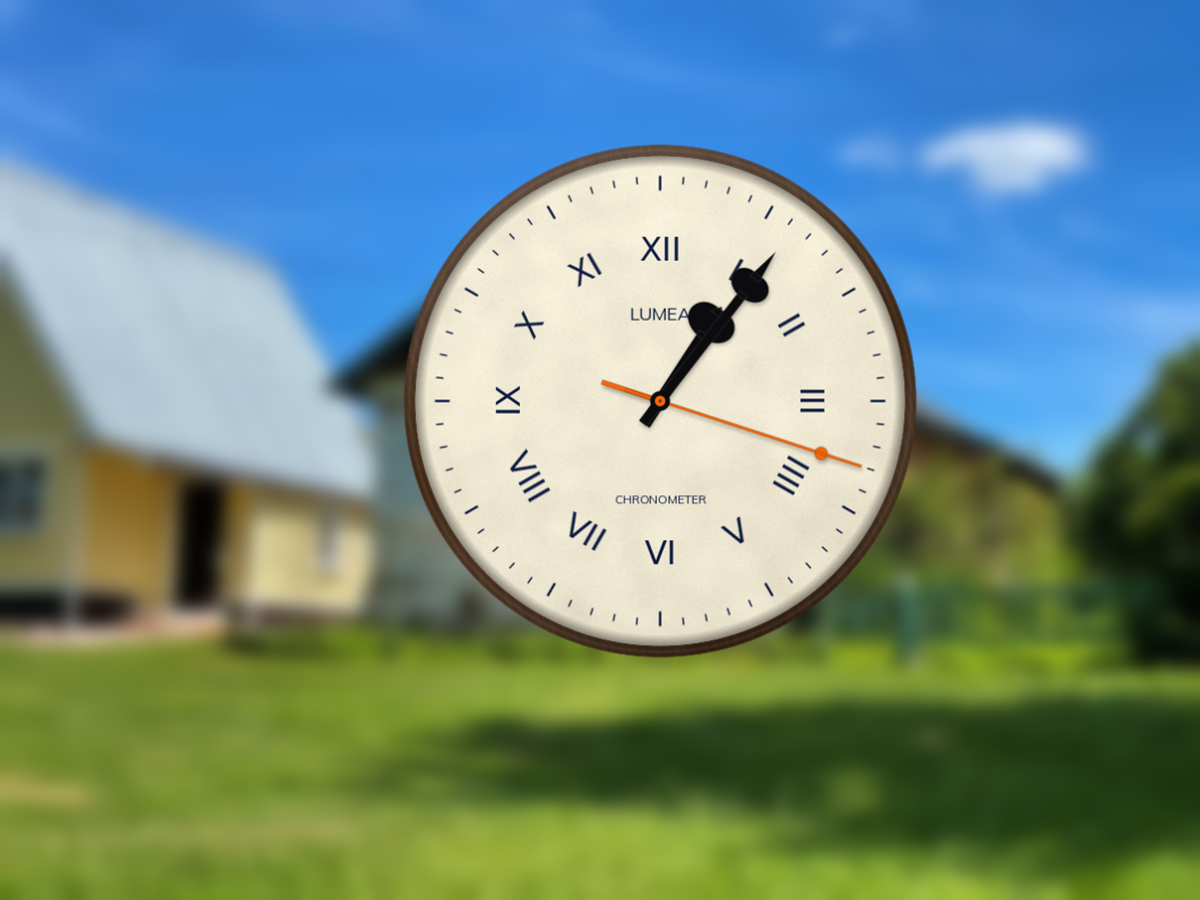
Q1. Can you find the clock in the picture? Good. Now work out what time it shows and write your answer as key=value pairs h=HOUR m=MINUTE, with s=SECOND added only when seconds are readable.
h=1 m=6 s=18
